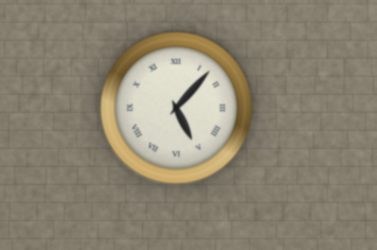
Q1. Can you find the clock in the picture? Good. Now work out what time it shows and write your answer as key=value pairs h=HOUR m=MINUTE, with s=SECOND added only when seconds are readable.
h=5 m=7
